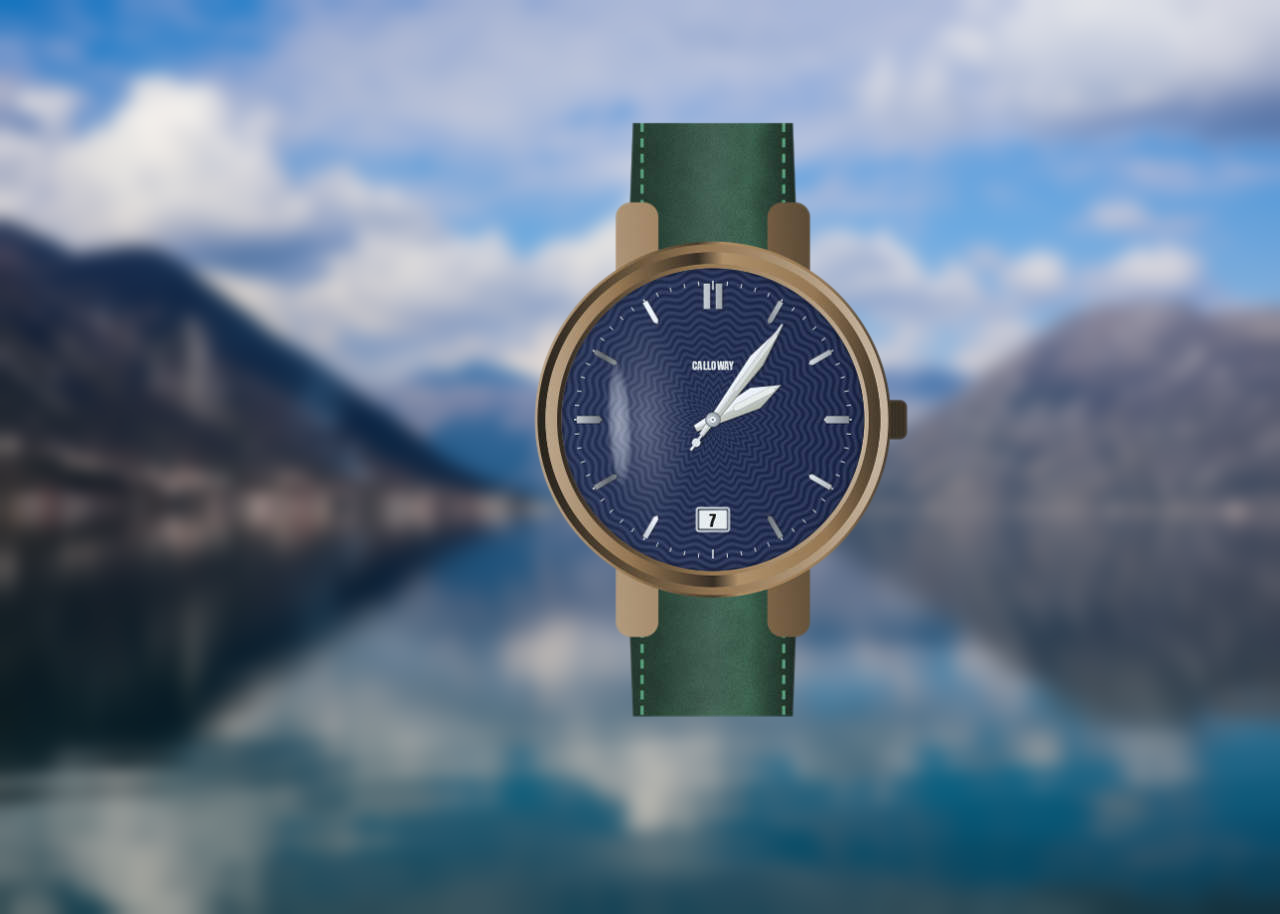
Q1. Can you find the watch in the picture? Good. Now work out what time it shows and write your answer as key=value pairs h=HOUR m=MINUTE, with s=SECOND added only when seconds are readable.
h=2 m=6 s=6
